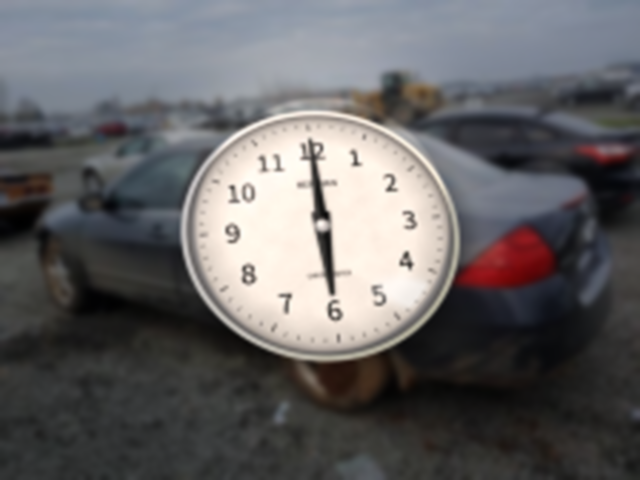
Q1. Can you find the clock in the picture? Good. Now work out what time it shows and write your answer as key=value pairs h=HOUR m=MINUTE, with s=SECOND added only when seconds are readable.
h=6 m=0
